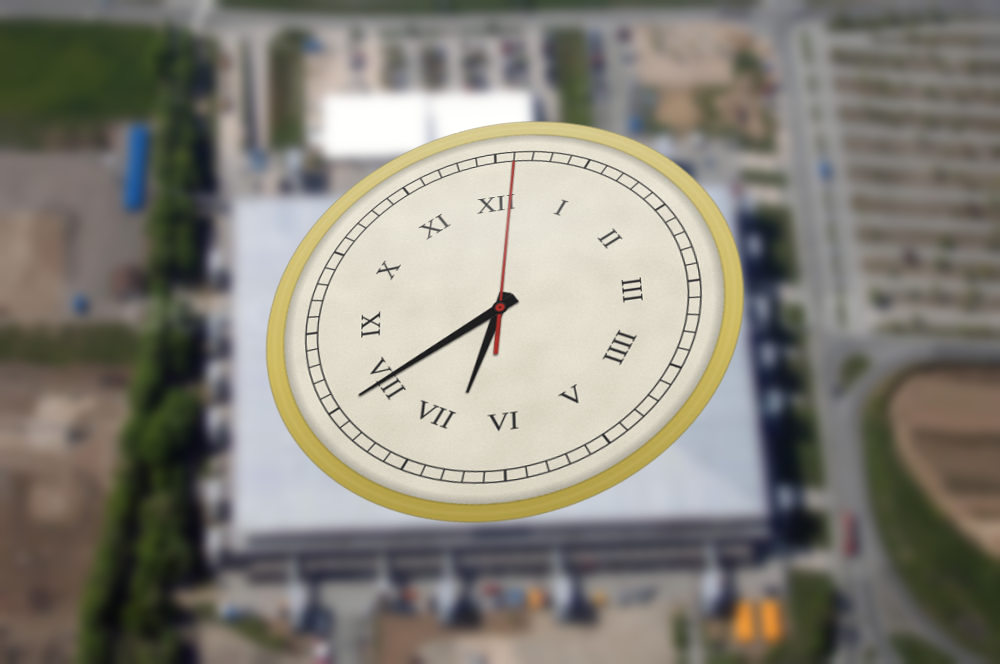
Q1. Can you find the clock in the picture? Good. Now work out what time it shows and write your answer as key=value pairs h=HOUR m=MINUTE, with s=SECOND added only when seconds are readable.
h=6 m=40 s=1
